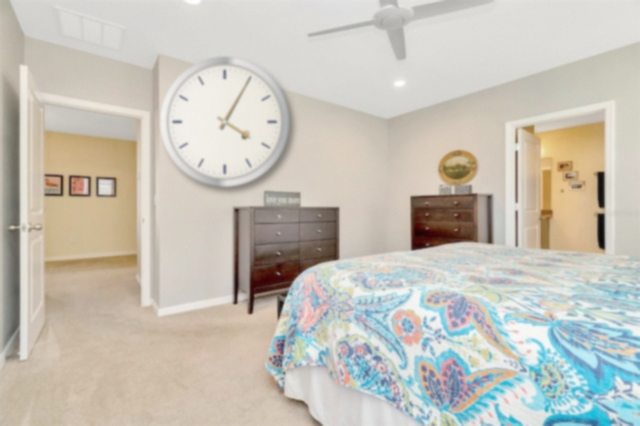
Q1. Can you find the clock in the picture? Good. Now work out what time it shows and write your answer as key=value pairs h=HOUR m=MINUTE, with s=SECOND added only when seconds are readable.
h=4 m=5
